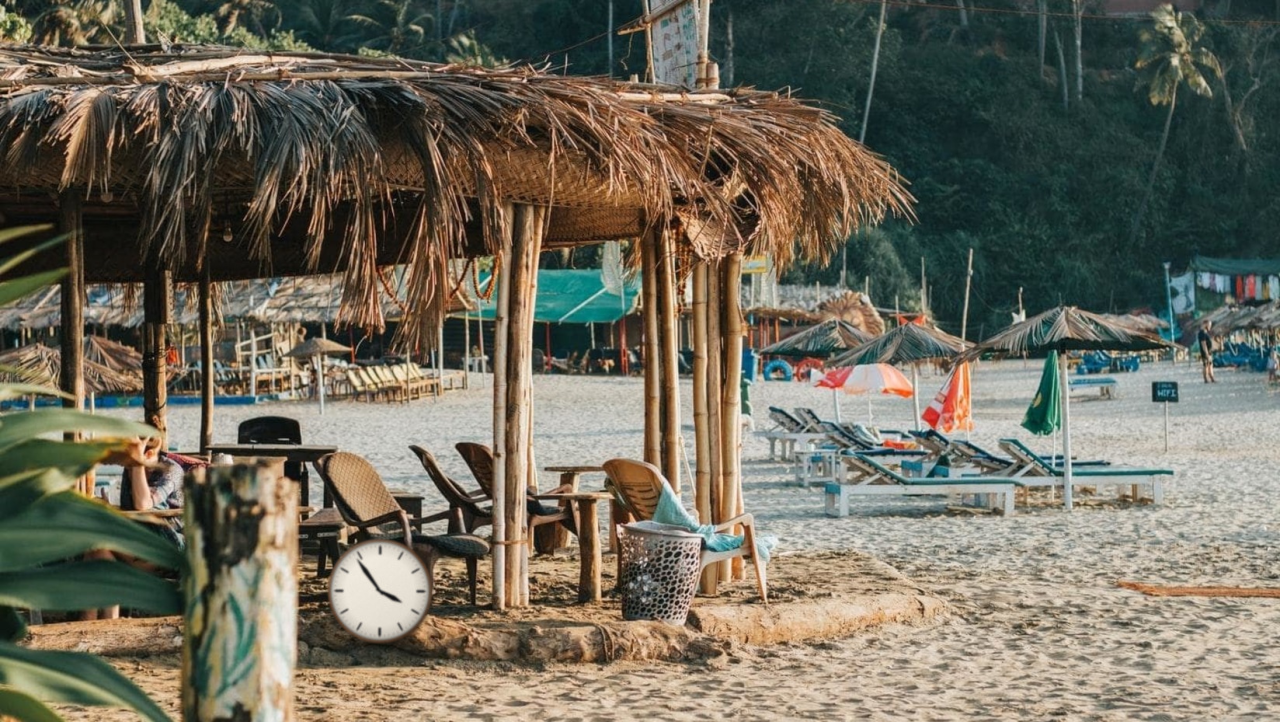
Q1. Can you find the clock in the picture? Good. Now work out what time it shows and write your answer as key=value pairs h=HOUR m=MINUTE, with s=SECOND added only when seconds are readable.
h=3 m=54
